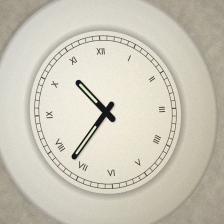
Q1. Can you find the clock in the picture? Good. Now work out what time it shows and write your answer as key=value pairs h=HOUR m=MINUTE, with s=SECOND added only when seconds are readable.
h=10 m=37
